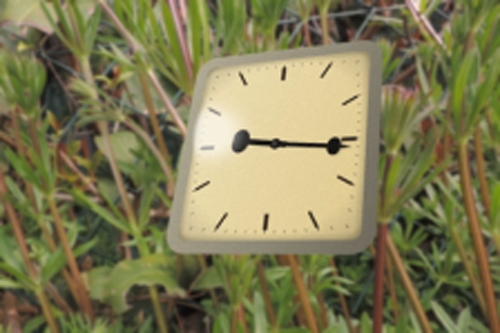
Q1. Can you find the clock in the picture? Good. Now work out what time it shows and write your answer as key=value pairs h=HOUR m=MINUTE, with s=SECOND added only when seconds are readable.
h=9 m=16
